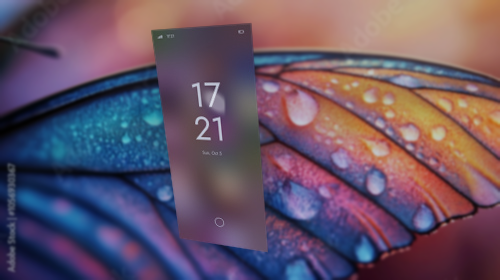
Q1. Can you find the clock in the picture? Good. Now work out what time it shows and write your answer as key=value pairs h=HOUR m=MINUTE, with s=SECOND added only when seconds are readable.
h=17 m=21
